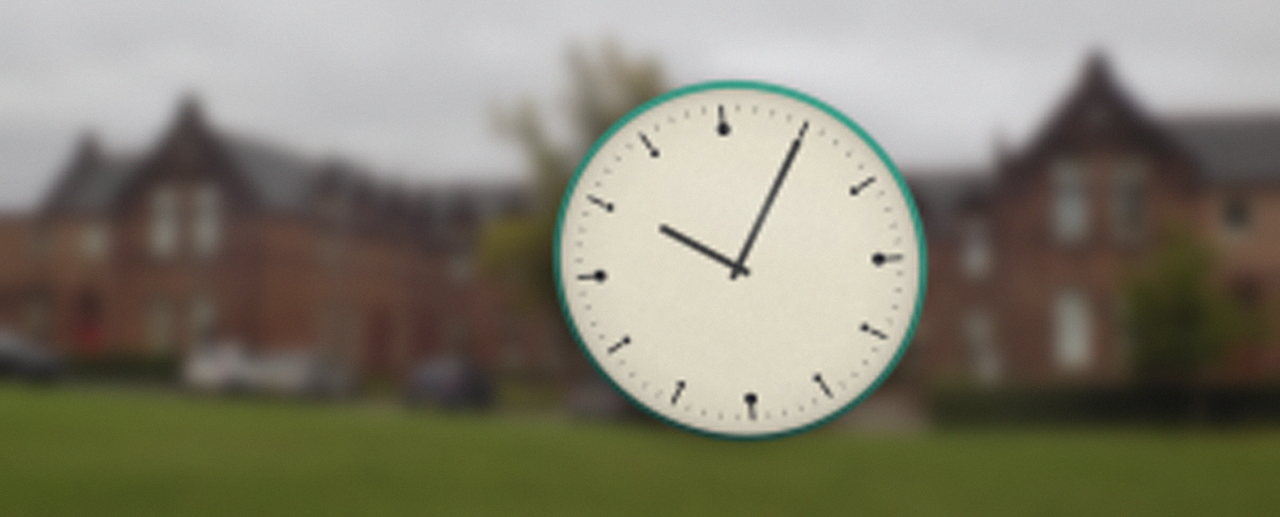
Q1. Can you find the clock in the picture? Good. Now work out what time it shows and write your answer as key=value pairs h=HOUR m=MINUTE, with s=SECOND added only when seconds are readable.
h=10 m=5
